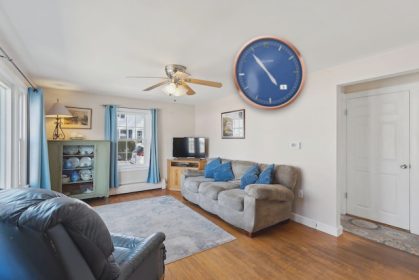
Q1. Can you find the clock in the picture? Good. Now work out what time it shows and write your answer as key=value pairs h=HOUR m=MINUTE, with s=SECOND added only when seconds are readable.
h=4 m=54
